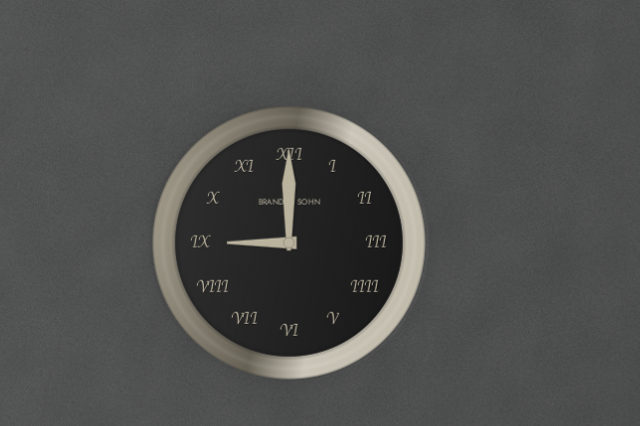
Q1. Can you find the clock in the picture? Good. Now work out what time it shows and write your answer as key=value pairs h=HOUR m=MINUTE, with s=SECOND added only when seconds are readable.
h=9 m=0
